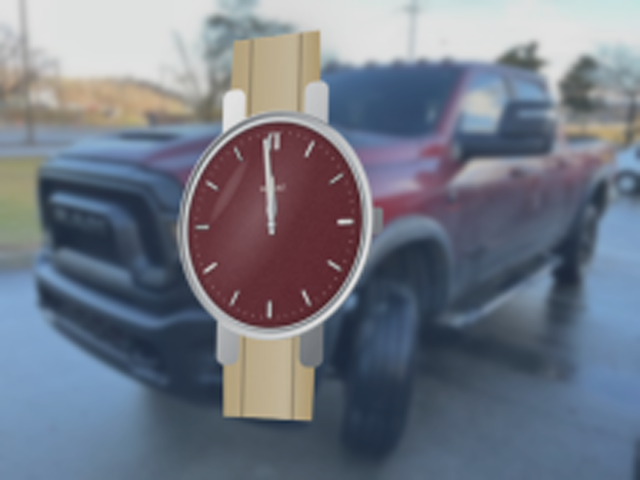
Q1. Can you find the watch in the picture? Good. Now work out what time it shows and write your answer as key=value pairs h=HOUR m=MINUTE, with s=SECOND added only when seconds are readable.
h=11 m=59
